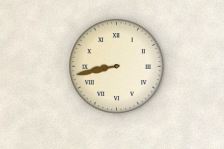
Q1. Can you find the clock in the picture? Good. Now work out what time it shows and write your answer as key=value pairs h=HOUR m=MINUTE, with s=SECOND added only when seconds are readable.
h=8 m=43
